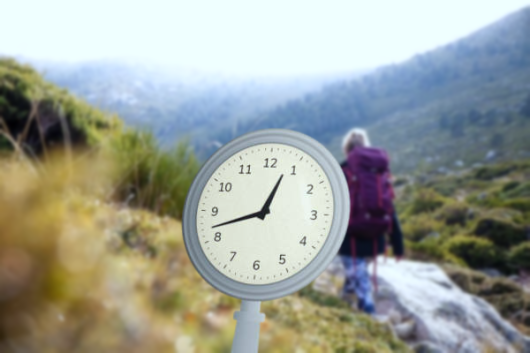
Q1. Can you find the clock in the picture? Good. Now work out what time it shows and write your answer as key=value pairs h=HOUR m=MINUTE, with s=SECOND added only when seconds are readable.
h=12 m=42
